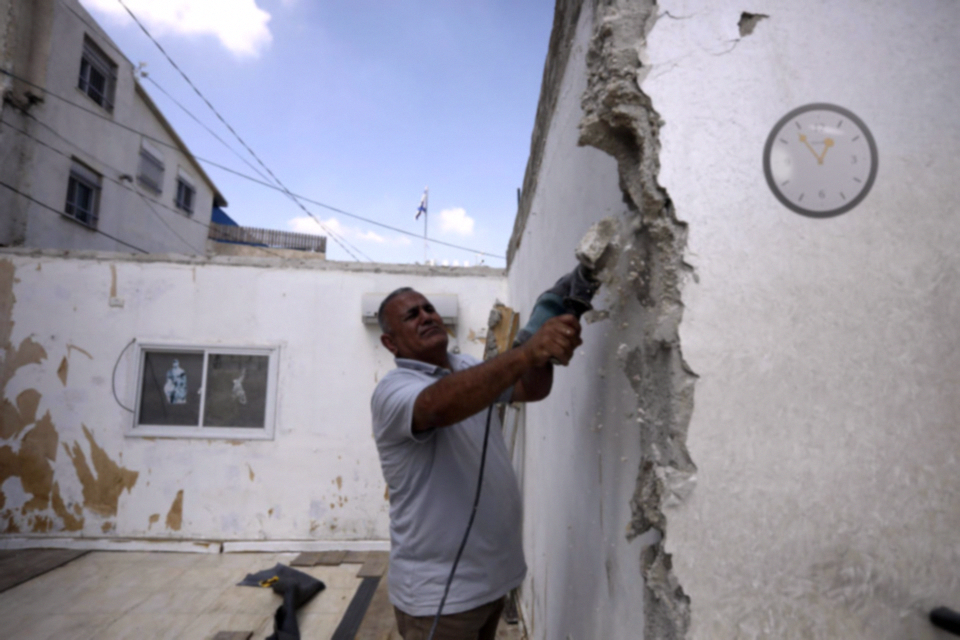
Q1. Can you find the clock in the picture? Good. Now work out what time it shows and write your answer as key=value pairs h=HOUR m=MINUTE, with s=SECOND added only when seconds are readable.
h=12 m=54
